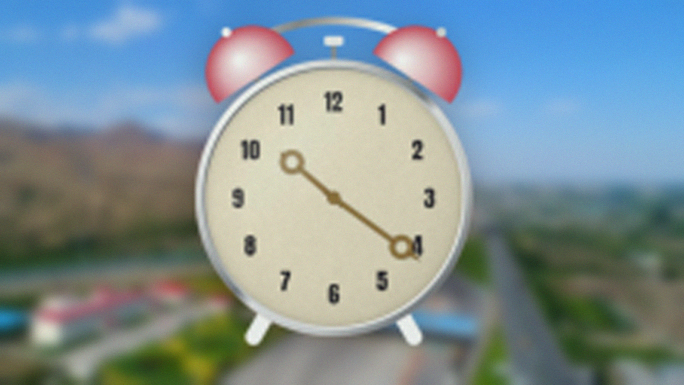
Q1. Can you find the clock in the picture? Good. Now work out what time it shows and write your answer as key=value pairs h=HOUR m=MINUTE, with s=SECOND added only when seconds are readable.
h=10 m=21
